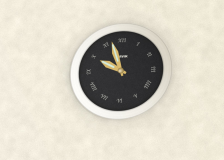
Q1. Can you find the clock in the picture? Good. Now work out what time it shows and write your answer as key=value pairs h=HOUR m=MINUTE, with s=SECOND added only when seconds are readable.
h=9 m=57
